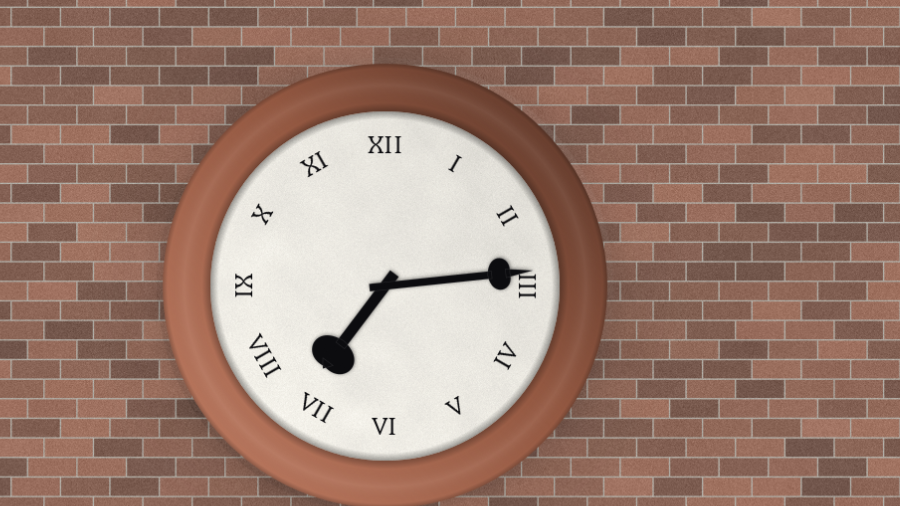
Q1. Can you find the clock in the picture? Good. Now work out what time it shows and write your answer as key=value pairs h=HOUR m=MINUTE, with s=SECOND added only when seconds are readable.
h=7 m=14
